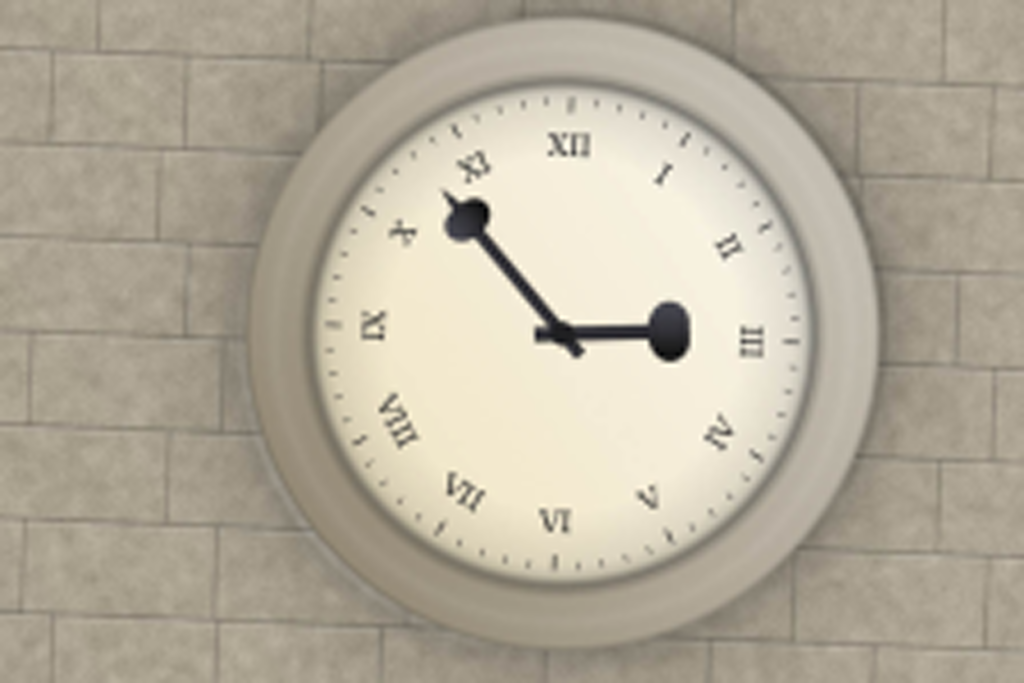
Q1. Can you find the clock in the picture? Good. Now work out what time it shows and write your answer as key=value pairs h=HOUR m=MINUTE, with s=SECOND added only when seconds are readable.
h=2 m=53
